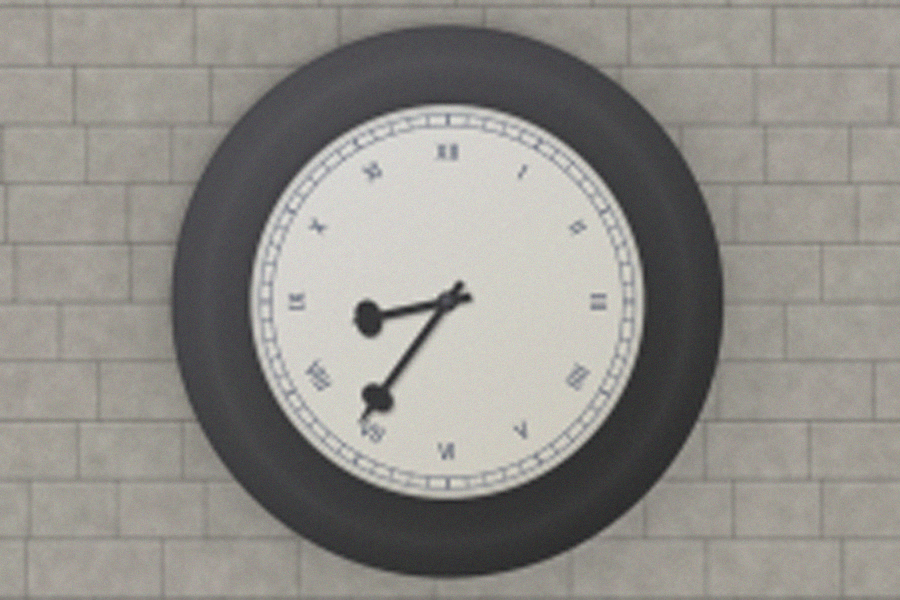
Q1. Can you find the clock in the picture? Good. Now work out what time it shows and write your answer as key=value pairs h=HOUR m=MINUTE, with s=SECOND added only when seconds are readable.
h=8 m=36
